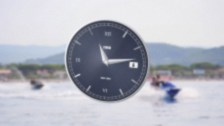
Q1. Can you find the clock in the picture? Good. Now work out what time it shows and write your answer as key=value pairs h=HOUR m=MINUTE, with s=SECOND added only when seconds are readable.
h=11 m=13
